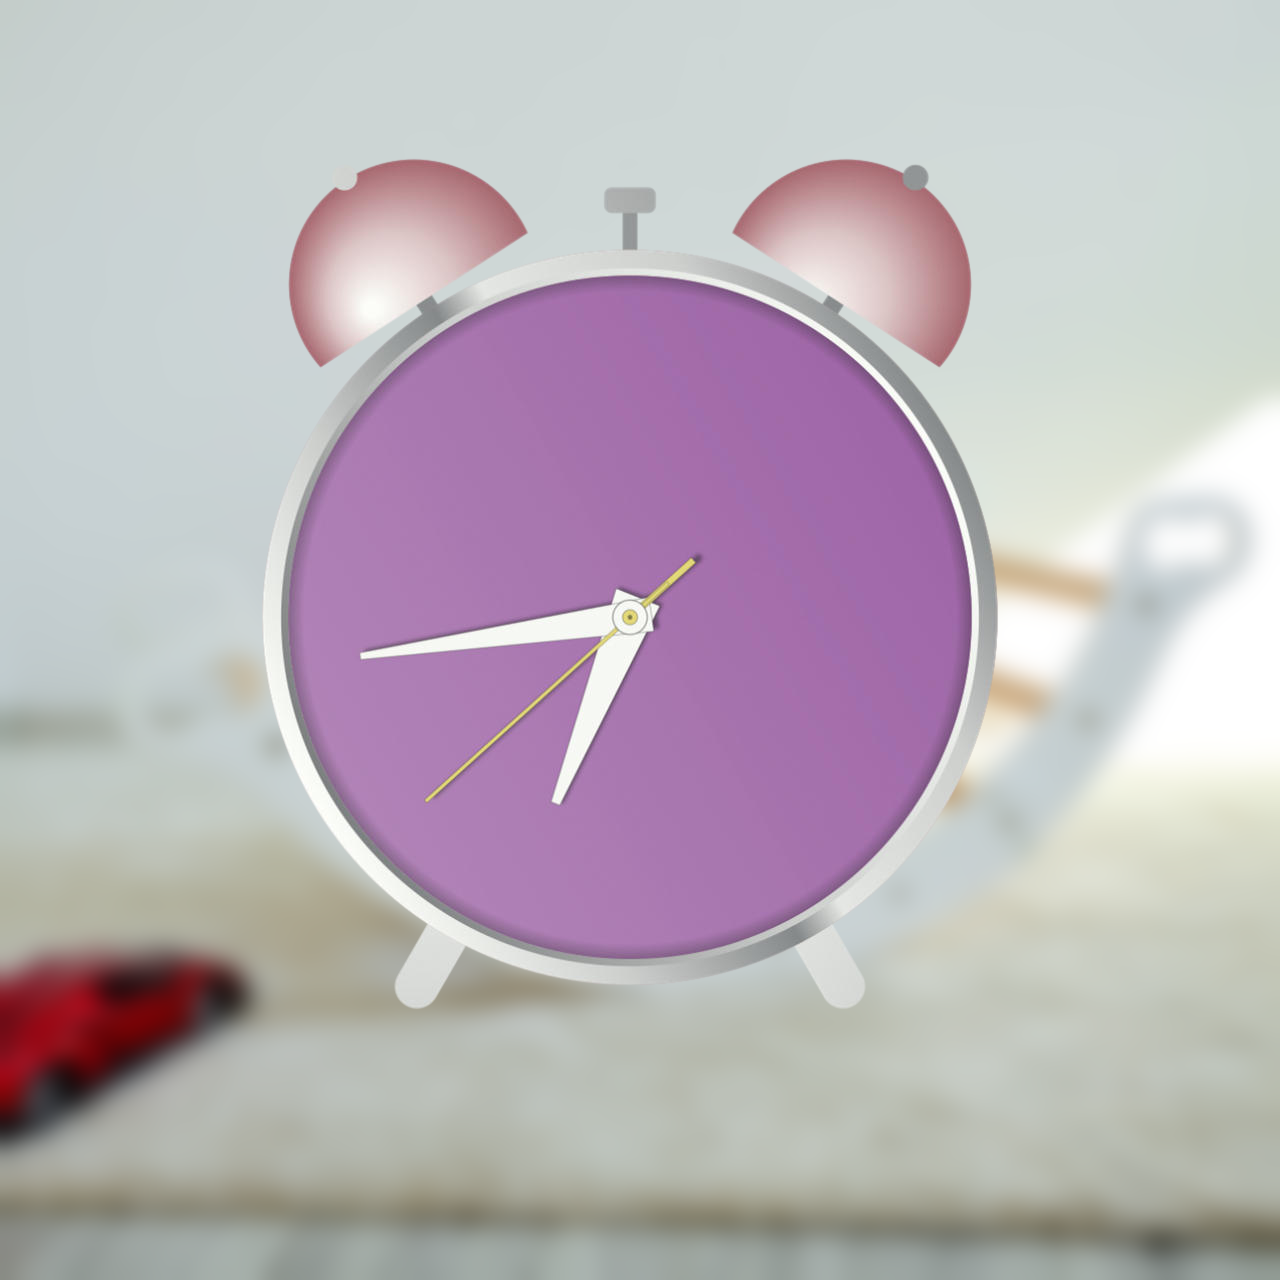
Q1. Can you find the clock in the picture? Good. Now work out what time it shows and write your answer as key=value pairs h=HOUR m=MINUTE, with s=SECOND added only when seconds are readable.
h=6 m=43 s=38
